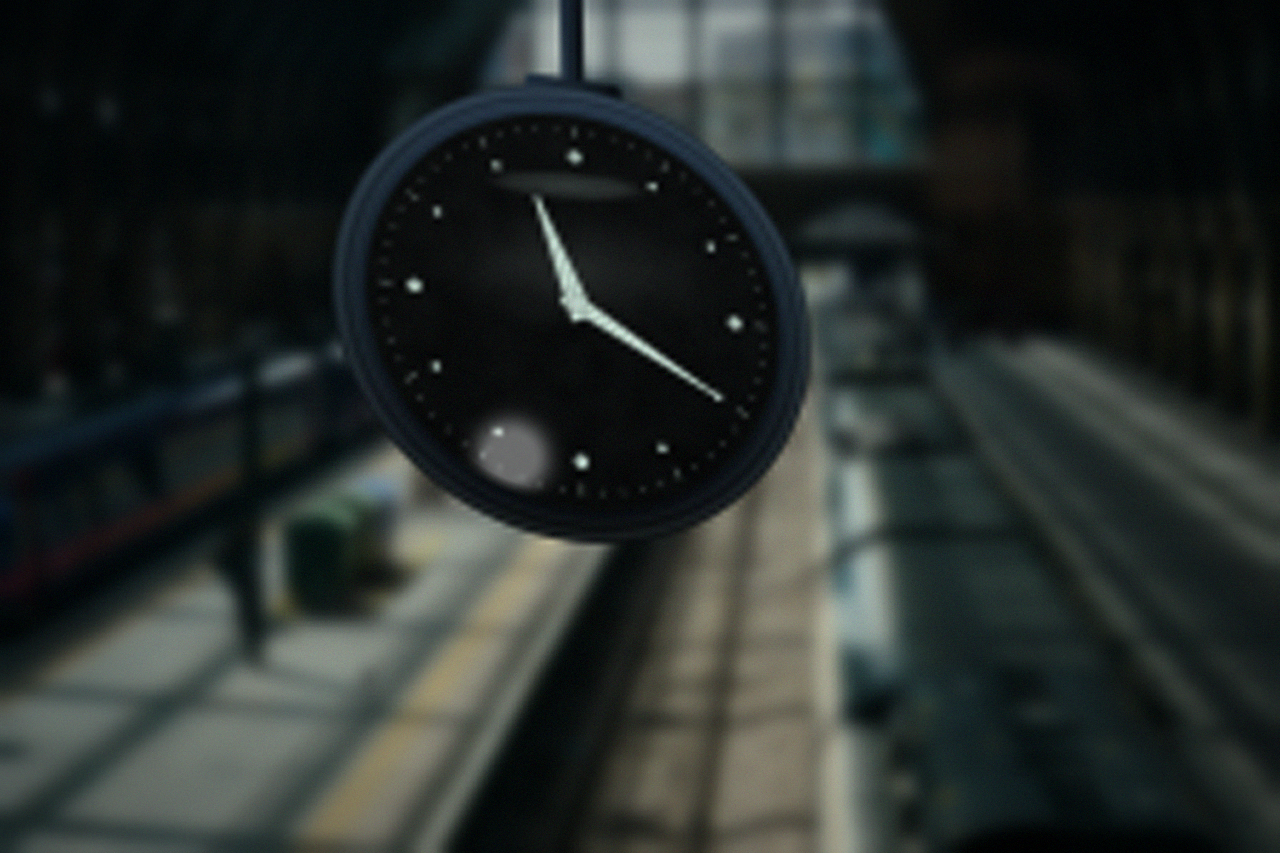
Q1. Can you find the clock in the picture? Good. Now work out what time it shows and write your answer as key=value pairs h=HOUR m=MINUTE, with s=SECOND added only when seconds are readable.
h=11 m=20
